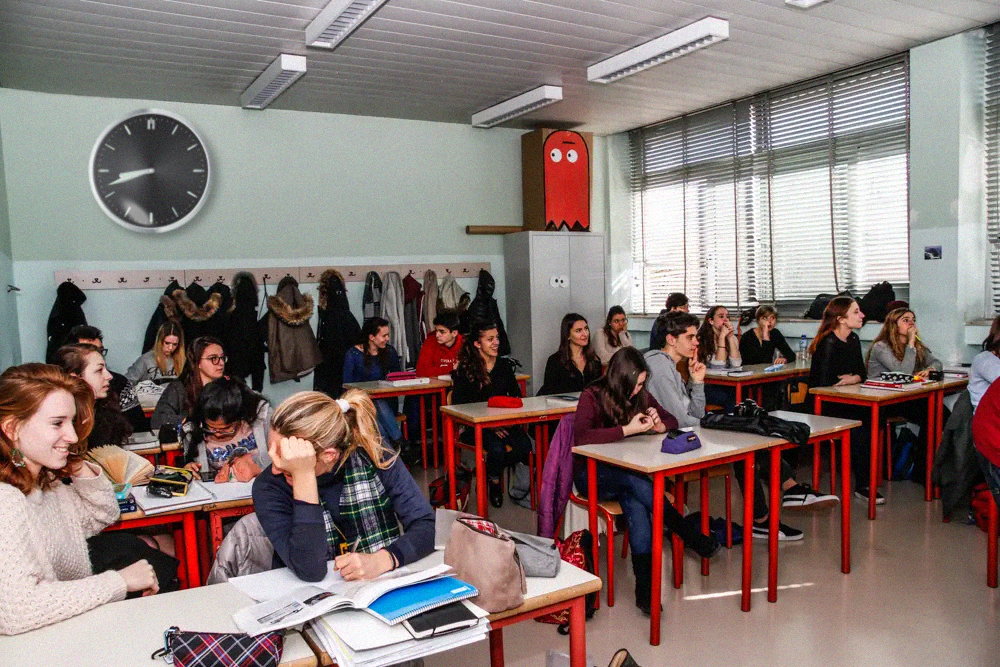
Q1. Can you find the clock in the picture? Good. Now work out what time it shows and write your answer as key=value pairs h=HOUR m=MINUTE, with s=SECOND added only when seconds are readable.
h=8 m=42
